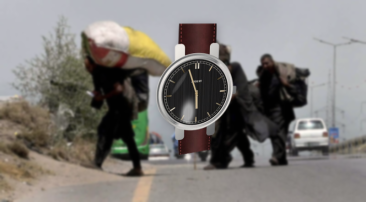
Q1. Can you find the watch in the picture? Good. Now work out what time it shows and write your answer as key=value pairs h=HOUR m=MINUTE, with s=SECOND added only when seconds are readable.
h=5 m=57
